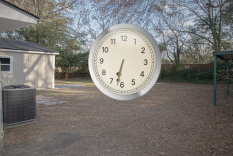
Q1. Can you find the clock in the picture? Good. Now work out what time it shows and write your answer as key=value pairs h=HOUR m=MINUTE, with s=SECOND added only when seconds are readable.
h=6 m=32
